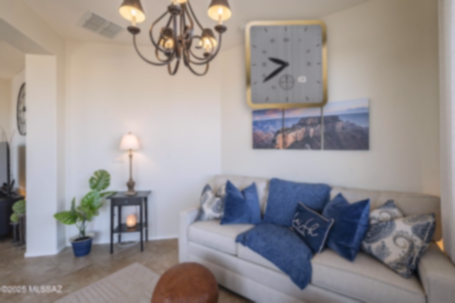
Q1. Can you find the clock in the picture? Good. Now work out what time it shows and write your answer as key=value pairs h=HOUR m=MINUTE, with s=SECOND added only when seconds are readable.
h=9 m=39
